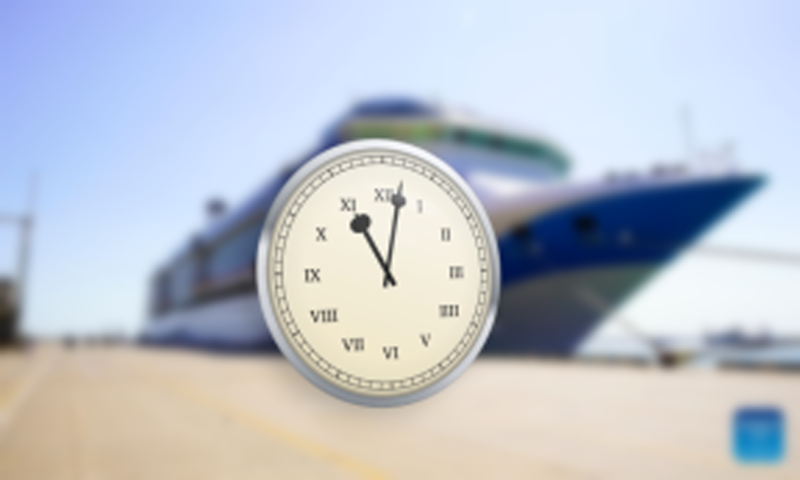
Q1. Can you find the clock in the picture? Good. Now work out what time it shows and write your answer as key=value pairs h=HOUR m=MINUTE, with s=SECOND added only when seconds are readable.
h=11 m=2
